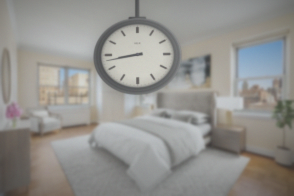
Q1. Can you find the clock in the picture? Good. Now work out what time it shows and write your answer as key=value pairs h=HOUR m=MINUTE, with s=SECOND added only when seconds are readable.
h=8 m=43
